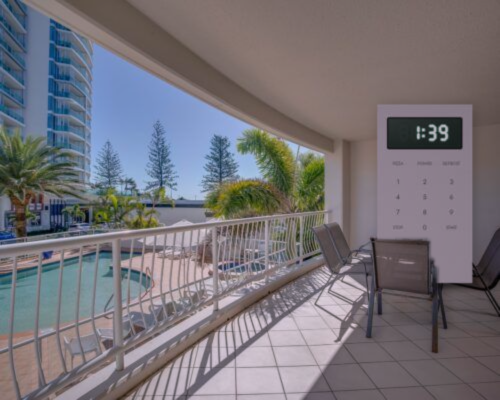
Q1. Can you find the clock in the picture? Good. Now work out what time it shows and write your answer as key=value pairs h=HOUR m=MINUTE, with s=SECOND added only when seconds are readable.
h=1 m=39
